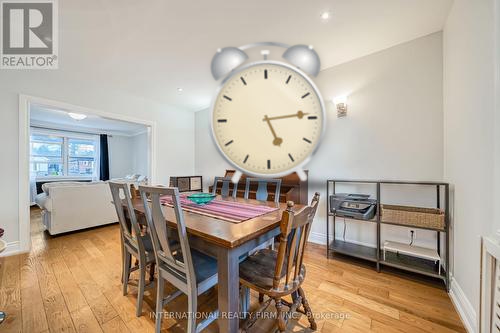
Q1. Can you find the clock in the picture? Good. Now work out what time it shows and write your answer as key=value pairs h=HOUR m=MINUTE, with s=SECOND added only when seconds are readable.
h=5 m=14
